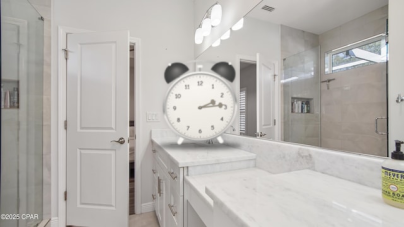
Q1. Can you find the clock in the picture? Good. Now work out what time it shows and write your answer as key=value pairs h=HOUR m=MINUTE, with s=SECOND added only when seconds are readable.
h=2 m=14
